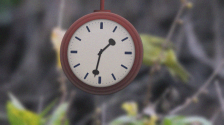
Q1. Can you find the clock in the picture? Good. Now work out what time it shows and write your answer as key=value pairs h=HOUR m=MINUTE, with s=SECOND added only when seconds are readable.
h=1 m=32
